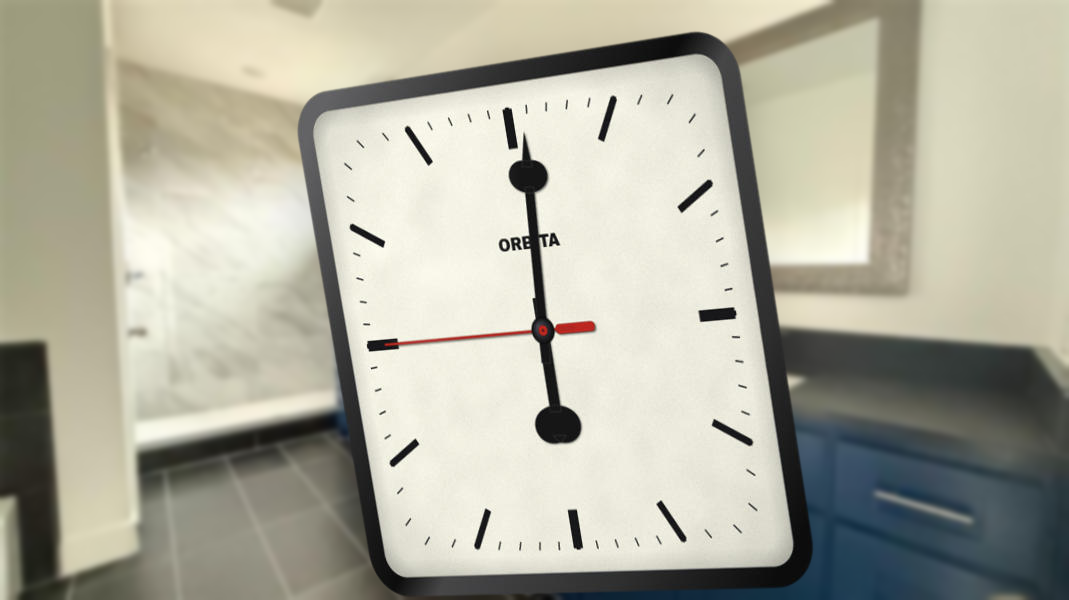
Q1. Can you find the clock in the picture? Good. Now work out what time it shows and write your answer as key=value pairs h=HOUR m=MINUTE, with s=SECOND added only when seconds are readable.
h=6 m=0 s=45
